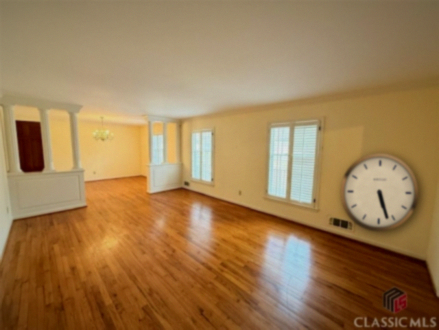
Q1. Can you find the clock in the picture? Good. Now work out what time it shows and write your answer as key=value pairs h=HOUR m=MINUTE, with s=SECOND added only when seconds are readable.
h=5 m=27
